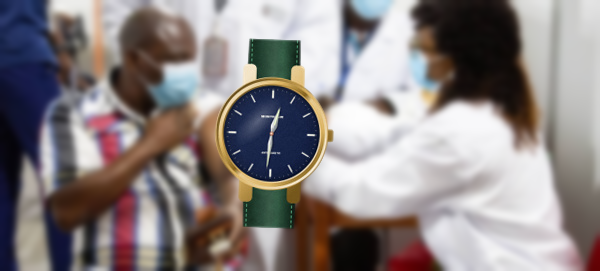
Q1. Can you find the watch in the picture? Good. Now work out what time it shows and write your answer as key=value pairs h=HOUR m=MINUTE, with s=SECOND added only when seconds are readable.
h=12 m=31
